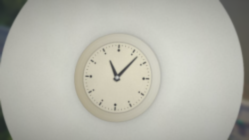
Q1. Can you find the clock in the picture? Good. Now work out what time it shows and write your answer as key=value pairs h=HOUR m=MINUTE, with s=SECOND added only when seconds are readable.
h=11 m=7
